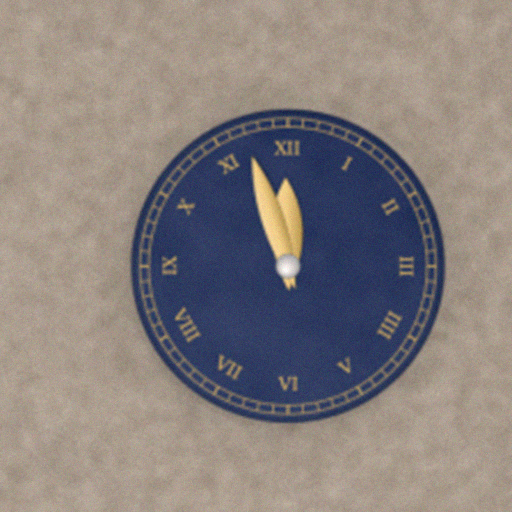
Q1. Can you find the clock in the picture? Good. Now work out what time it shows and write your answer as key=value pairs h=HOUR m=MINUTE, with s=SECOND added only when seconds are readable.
h=11 m=57
